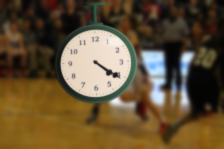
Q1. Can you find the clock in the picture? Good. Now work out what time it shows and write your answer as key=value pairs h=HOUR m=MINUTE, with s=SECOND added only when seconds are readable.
h=4 m=21
